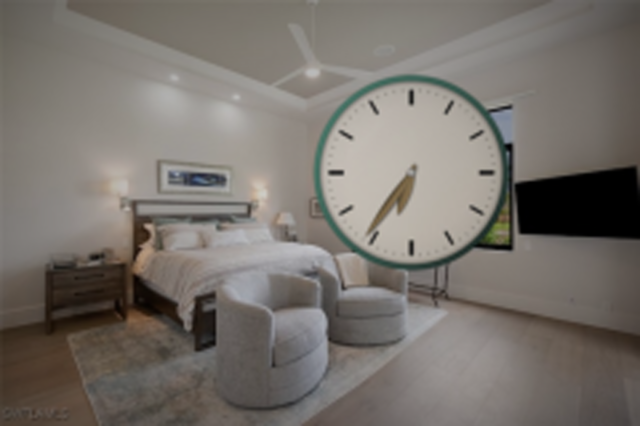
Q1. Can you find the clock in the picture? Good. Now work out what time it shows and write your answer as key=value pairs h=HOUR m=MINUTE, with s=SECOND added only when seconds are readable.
h=6 m=36
